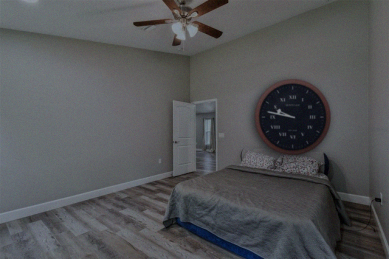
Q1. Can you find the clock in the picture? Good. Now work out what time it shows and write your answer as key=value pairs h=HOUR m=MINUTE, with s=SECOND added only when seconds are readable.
h=9 m=47
